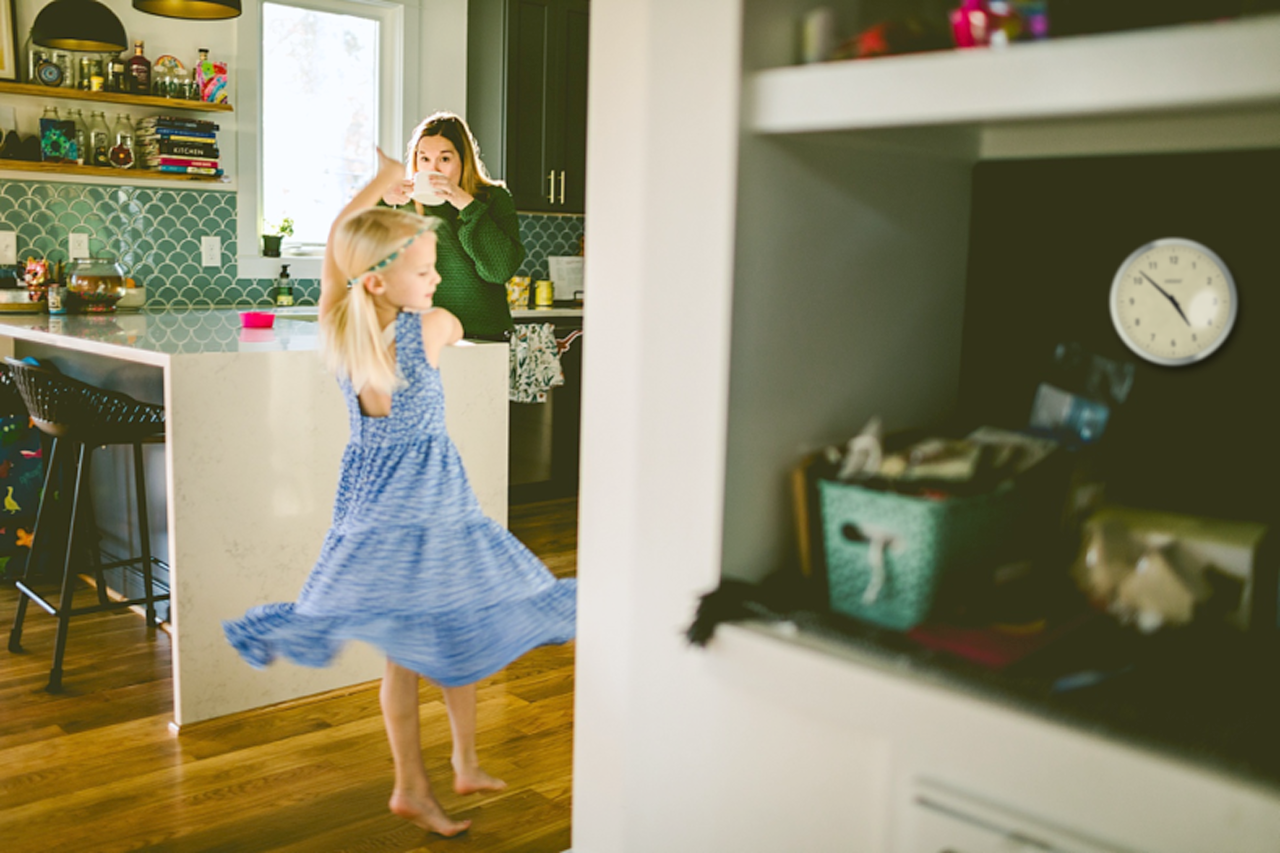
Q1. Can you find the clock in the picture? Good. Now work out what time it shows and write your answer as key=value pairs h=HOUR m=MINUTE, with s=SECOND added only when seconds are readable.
h=4 m=52
